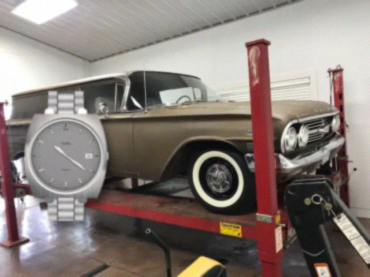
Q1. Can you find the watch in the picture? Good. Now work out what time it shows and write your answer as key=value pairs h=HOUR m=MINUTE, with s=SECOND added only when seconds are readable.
h=10 m=21
